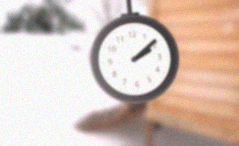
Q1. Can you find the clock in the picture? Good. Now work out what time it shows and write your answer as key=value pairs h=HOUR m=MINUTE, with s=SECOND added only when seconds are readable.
h=2 m=9
